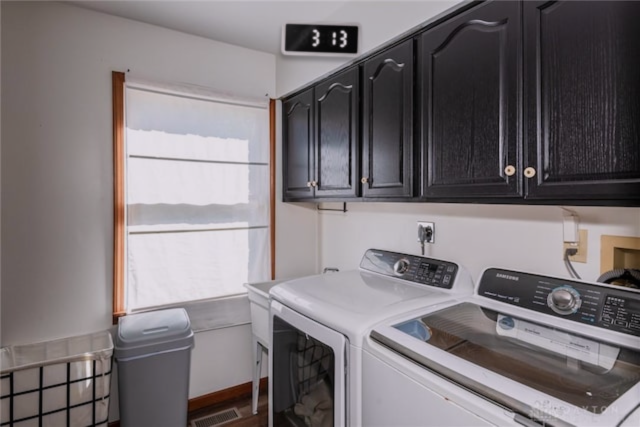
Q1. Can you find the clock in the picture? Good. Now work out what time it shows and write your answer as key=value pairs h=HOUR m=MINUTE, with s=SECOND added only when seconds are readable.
h=3 m=13
